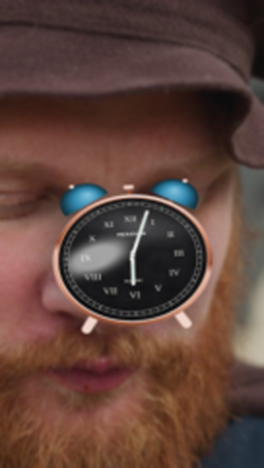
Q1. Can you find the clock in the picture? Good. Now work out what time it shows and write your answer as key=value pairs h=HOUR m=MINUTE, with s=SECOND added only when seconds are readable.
h=6 m=3
